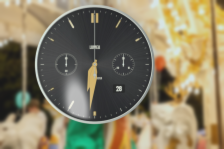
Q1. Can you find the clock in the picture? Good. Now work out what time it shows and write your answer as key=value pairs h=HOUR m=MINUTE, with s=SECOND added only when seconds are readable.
h=6 m=31
